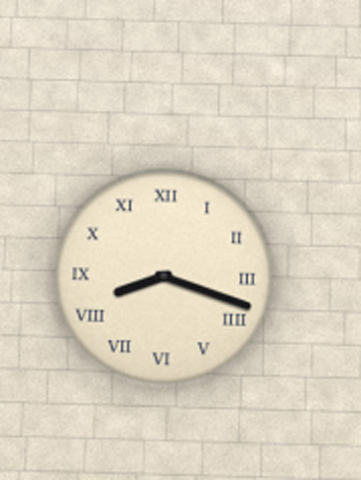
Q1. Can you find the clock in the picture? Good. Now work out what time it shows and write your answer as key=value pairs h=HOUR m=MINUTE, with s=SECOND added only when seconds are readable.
h=8 m=18
